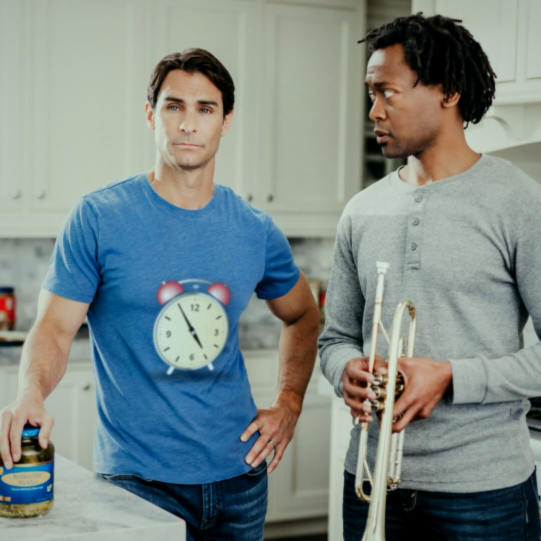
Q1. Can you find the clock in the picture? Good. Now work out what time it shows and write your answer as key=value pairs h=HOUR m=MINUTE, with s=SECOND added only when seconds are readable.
h=4 m=55
